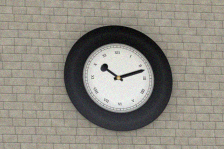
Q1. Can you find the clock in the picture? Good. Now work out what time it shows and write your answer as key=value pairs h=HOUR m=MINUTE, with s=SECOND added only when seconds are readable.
h=10 m=12
